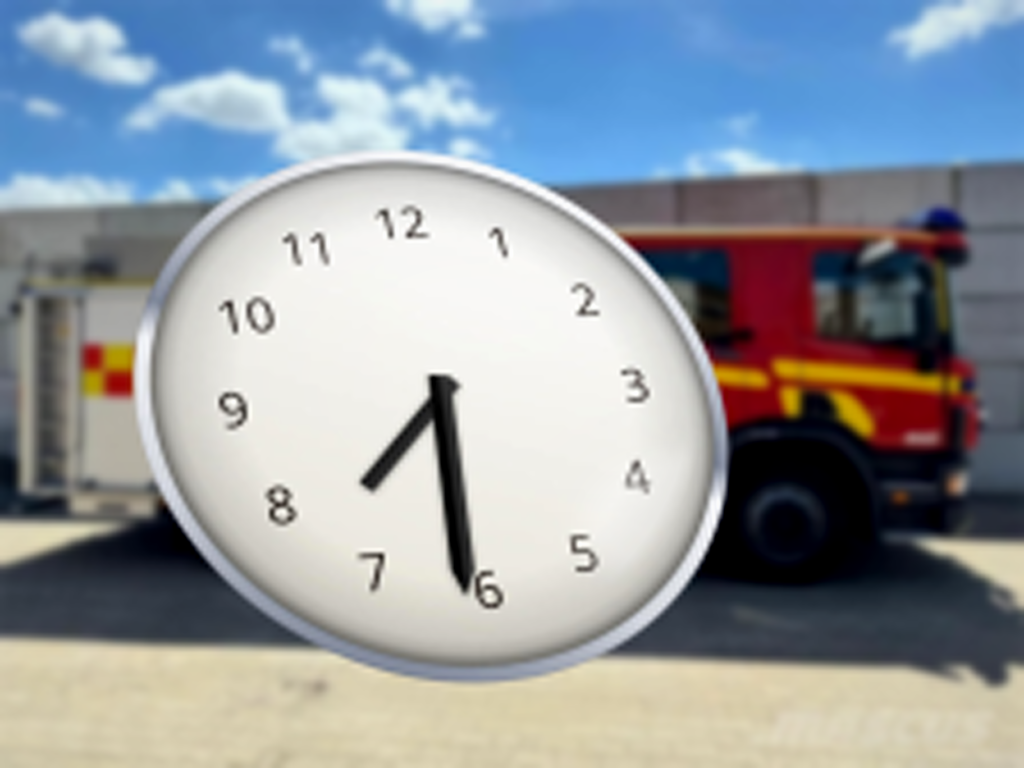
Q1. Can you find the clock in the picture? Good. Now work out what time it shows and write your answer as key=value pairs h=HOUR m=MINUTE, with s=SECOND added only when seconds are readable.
h=7 m=31
